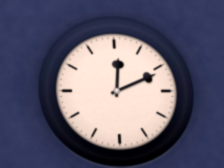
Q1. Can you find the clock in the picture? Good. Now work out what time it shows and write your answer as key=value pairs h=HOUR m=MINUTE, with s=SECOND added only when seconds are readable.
h=12 m=11
